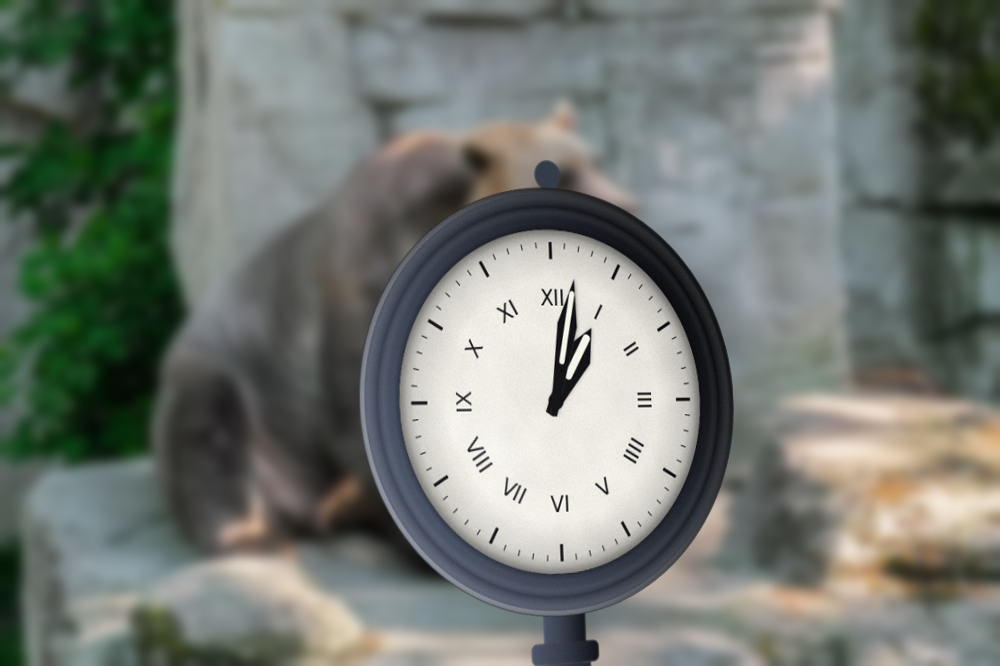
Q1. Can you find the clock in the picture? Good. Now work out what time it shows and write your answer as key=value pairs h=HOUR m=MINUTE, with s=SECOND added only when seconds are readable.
h=1 m=2
